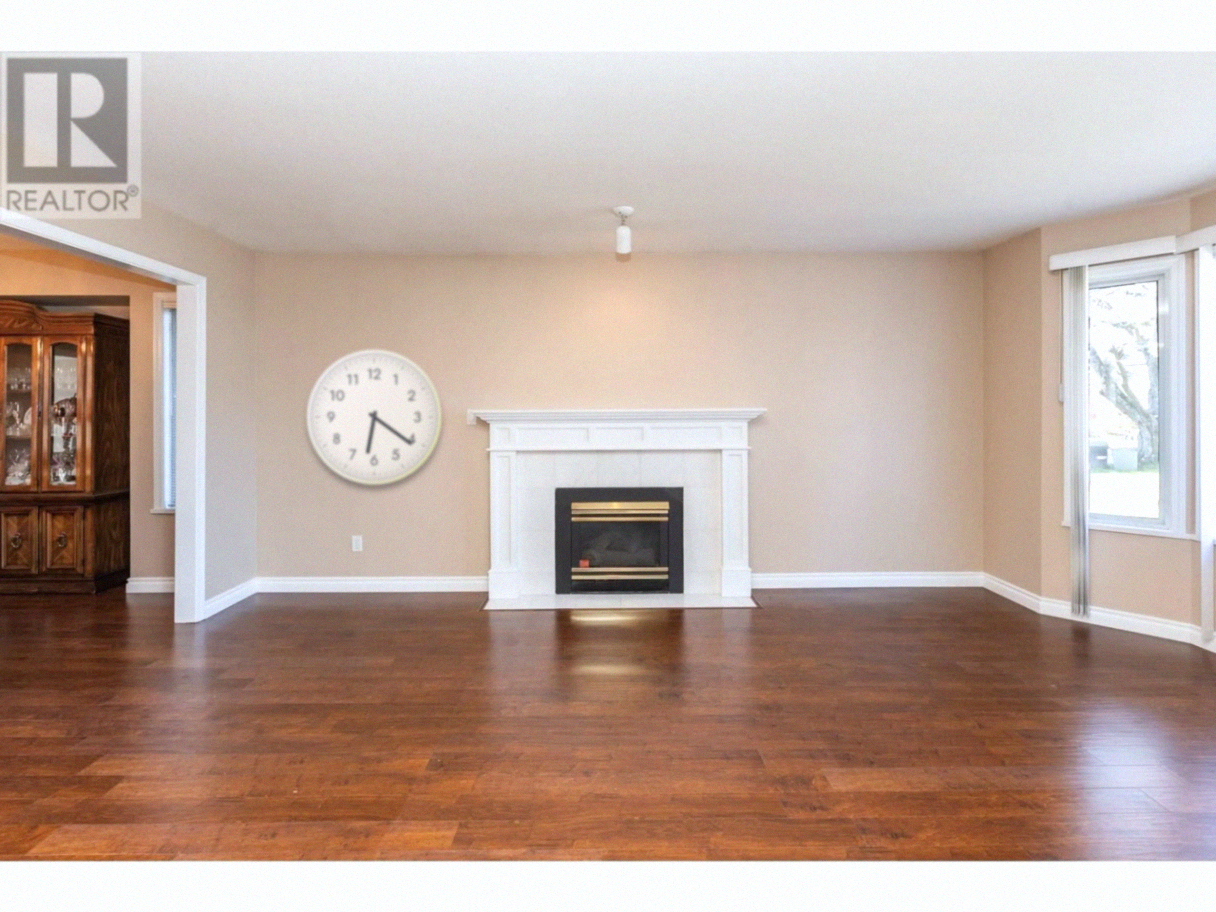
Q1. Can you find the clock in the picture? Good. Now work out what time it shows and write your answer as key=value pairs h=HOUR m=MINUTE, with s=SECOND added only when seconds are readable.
h=6 m=21
